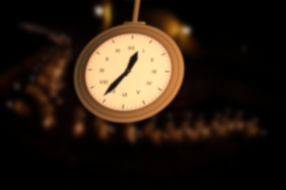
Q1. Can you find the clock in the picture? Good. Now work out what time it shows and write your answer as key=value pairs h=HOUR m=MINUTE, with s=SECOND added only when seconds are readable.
h=12 m=36
